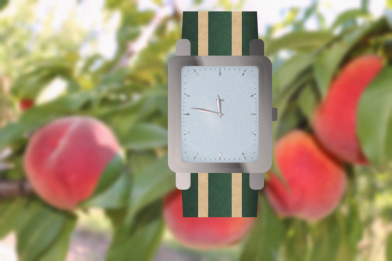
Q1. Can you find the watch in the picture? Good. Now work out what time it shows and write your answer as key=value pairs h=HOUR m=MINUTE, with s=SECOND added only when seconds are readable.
h=11 m=47
